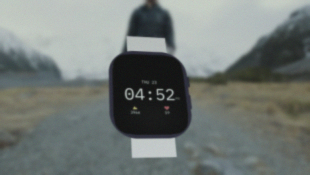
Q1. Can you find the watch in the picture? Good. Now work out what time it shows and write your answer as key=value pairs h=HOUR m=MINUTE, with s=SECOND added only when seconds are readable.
h=4 m=52
